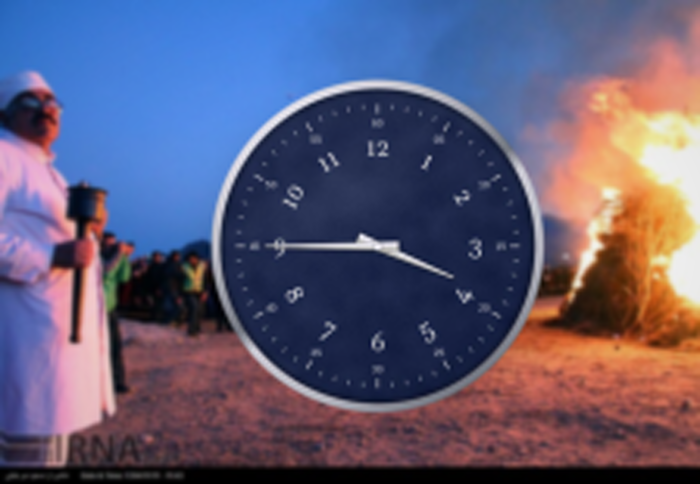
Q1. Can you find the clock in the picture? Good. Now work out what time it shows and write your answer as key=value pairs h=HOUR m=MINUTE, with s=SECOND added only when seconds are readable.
h=3 m=45
